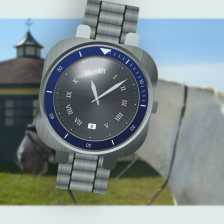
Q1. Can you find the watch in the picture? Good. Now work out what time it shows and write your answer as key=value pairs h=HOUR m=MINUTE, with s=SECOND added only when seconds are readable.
h=11 m=8
